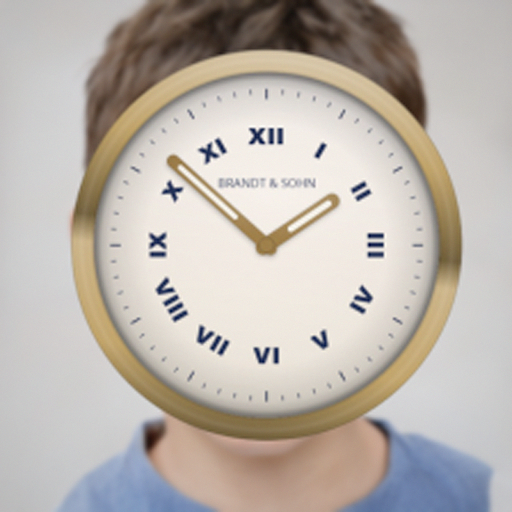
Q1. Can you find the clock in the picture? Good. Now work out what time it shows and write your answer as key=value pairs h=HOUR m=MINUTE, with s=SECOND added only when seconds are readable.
h=1 m=52
